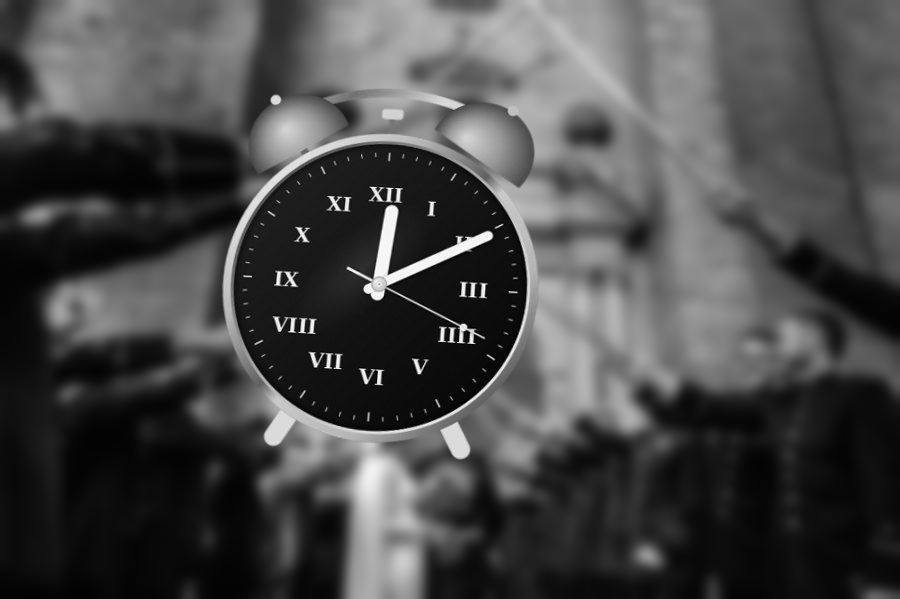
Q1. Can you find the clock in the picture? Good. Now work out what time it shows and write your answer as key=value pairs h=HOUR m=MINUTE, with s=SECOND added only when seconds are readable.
h=12 m=10 s=19
